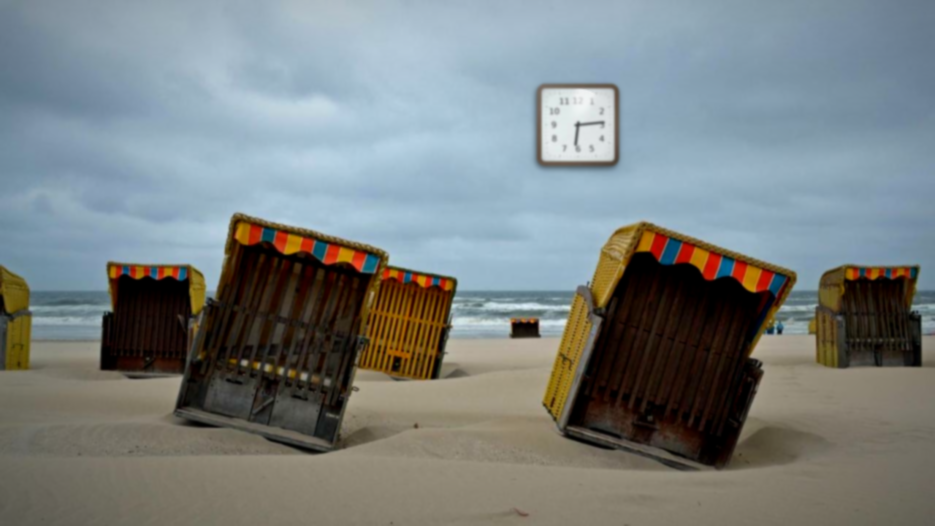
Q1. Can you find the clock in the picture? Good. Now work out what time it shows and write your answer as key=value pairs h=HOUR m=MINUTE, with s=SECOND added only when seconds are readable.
h=6 m=14
